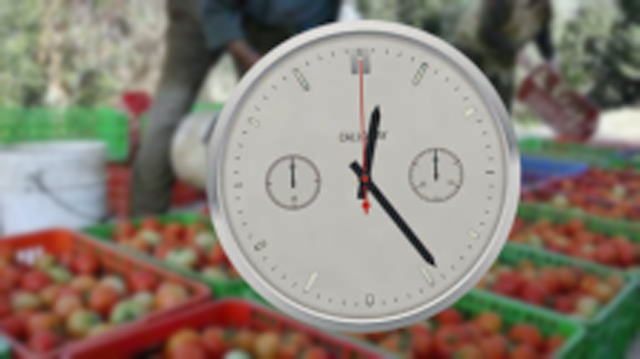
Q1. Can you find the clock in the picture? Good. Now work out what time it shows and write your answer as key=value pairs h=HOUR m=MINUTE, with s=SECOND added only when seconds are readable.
h=12 m=24
